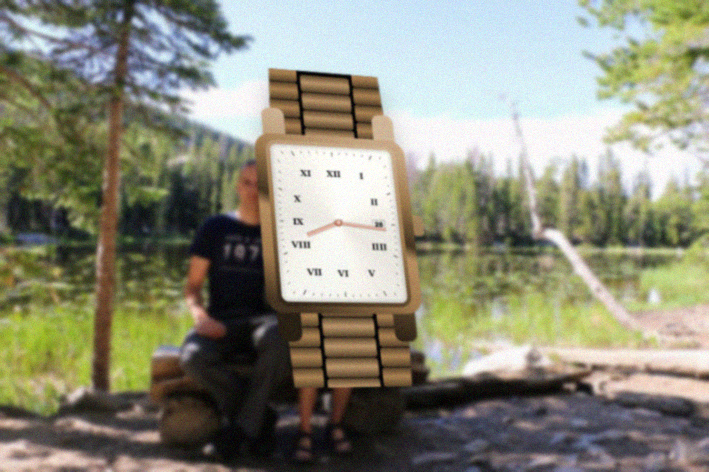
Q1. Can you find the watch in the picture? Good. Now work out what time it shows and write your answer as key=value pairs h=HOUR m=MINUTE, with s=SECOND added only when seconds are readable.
h=8 m=16
